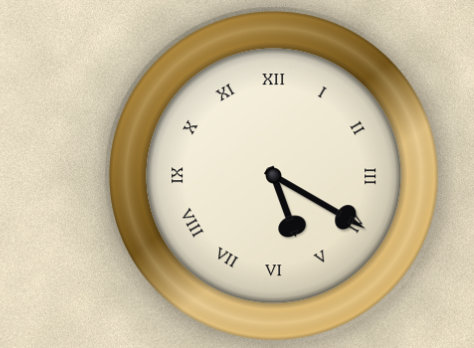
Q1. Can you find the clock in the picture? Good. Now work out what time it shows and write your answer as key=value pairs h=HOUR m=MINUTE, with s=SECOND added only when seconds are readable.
h=5 m=20
